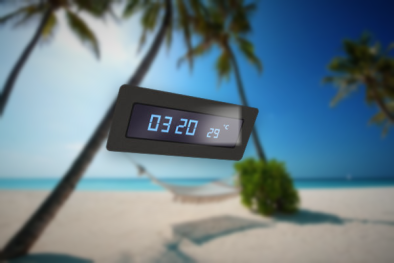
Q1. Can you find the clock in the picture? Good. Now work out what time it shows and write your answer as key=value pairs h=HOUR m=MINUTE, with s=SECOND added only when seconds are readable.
h=3 m=20
